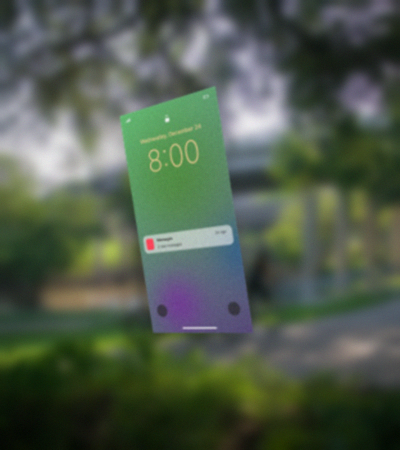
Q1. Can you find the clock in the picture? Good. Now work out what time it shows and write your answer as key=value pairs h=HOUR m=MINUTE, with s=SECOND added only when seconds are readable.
h=8 m=0
